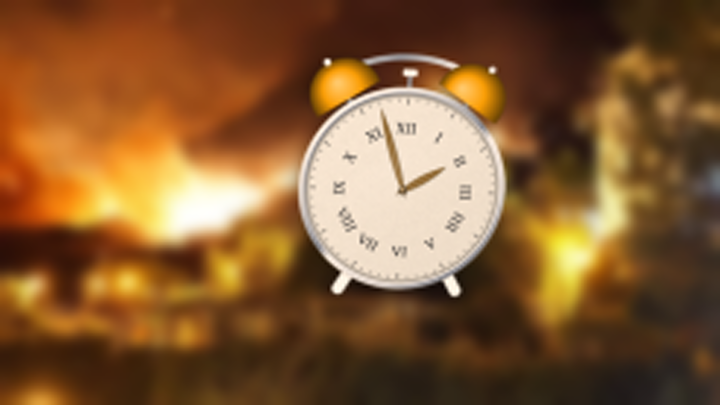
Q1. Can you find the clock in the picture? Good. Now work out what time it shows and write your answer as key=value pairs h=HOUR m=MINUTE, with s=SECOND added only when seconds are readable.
h=1 m=57
